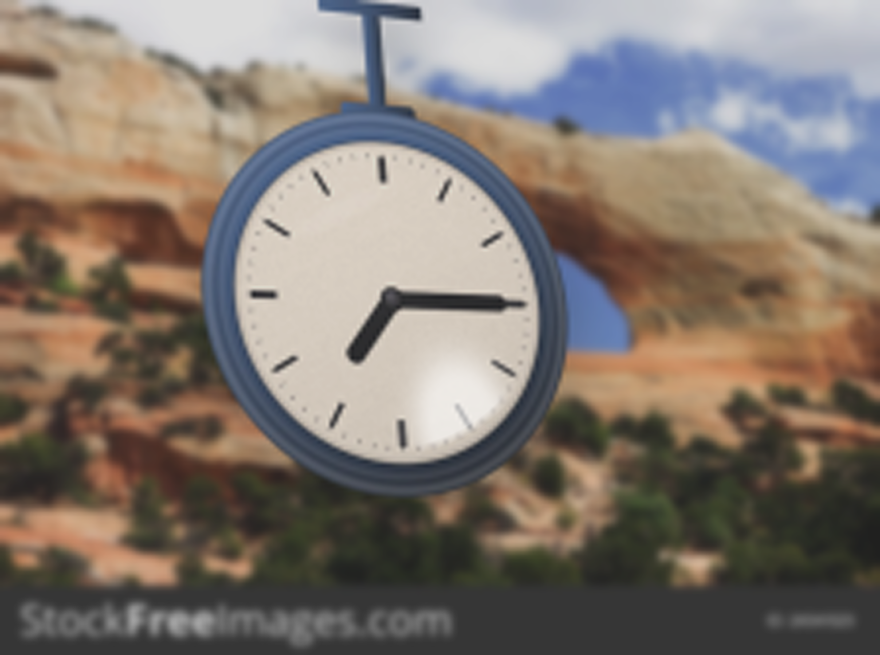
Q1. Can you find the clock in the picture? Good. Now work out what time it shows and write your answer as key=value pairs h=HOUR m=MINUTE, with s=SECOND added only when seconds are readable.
h=7 m=15
